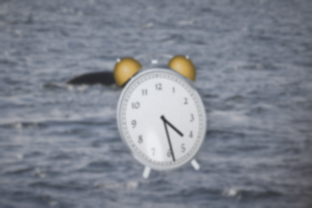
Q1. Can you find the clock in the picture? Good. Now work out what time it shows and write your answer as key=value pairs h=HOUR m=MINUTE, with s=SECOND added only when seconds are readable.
h=4 m=29
